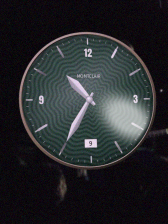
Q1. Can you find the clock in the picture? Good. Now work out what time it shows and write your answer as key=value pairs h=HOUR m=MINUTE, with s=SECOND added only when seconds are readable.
h=10 m=35
